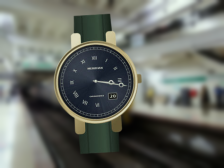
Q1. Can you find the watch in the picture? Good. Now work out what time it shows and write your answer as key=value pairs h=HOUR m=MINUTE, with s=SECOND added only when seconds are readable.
h=3 m=17
